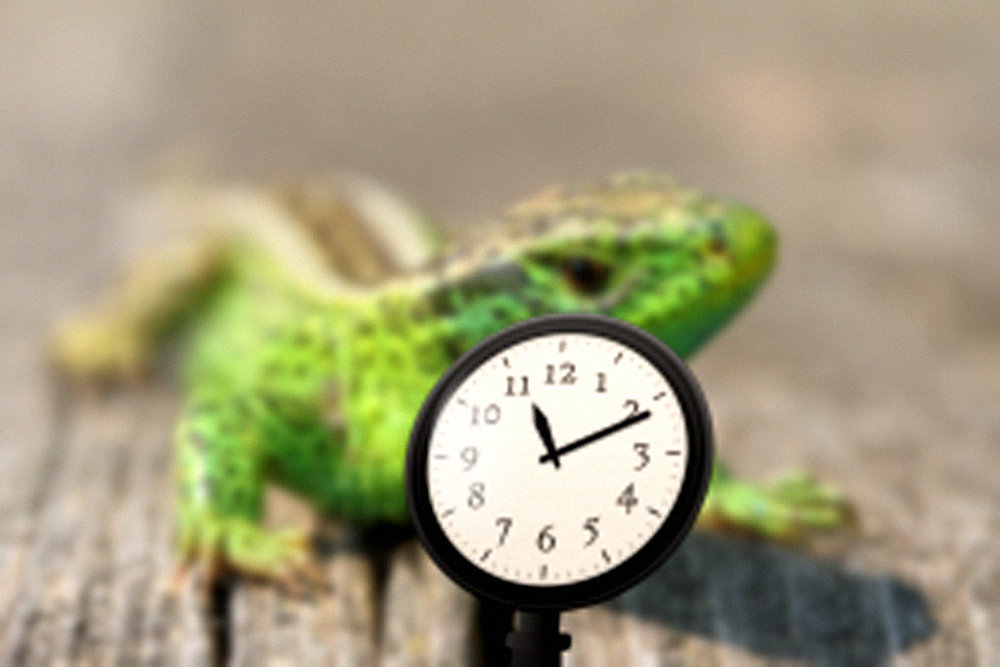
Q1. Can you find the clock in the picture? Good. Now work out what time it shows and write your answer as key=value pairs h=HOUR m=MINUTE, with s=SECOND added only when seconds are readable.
h=11 m=11
